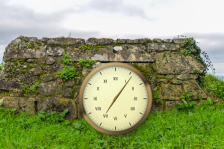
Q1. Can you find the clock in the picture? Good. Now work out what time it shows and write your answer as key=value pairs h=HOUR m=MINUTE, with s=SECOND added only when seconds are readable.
h=7 m=6
